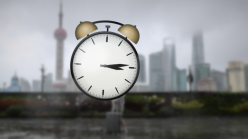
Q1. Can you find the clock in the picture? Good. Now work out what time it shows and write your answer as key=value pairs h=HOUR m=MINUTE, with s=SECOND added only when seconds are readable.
h=3 m=14
